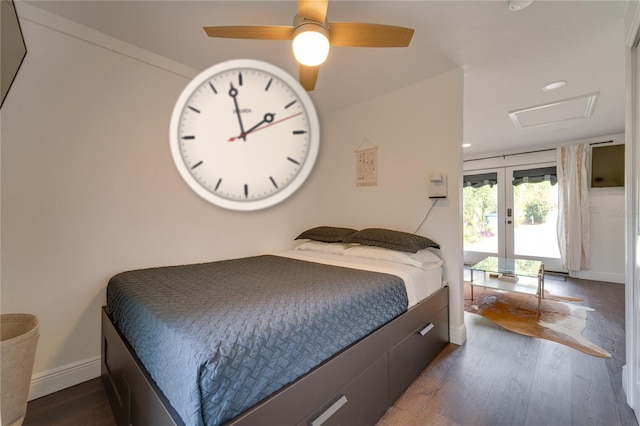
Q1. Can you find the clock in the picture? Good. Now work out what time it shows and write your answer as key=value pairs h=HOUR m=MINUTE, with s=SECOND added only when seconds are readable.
h=1 m=58 s=12
